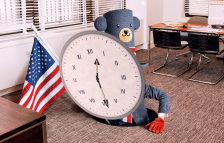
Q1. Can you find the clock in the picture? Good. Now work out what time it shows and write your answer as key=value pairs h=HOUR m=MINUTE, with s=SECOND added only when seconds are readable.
h=12 m=29
